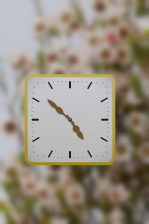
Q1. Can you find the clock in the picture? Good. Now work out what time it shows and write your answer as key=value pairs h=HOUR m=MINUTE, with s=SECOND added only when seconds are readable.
h=4 m=52
